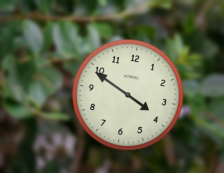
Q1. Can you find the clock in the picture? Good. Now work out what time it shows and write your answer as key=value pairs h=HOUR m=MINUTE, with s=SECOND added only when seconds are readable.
h=3 m=49
